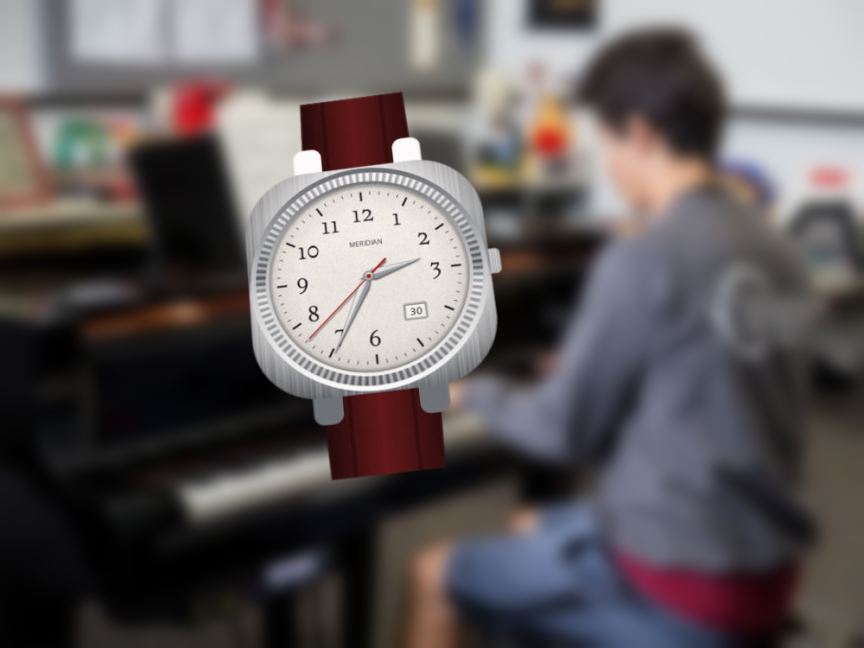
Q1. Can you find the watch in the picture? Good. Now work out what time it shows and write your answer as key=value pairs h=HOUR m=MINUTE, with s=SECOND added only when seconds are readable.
h=2 m=34 s=38
